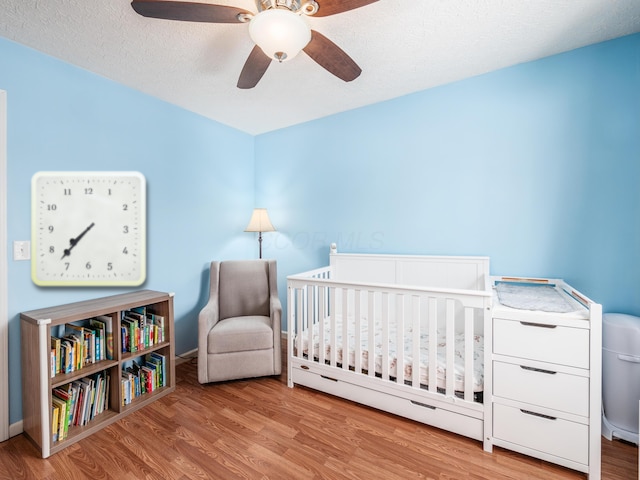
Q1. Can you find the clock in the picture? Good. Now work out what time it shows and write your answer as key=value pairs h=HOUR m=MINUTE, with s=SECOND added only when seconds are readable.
h=7 m=37
